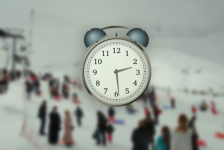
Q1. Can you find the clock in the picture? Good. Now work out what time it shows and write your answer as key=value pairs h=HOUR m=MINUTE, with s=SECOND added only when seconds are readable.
h=2 m=29
